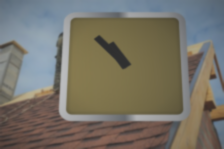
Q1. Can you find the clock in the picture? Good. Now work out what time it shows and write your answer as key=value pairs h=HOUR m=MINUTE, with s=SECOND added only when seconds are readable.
h=10 m=53
